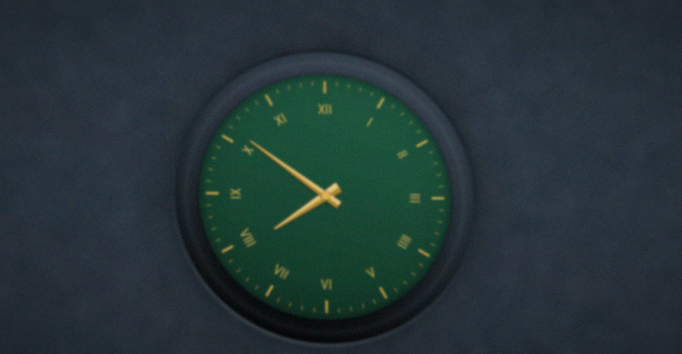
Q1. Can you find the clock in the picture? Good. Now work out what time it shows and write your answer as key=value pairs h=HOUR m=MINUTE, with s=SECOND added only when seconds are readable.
h=7 m=51
